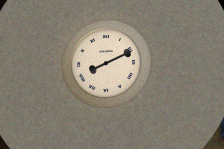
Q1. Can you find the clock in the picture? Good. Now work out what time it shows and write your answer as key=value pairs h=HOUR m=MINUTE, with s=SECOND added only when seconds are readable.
h=8 m=11
